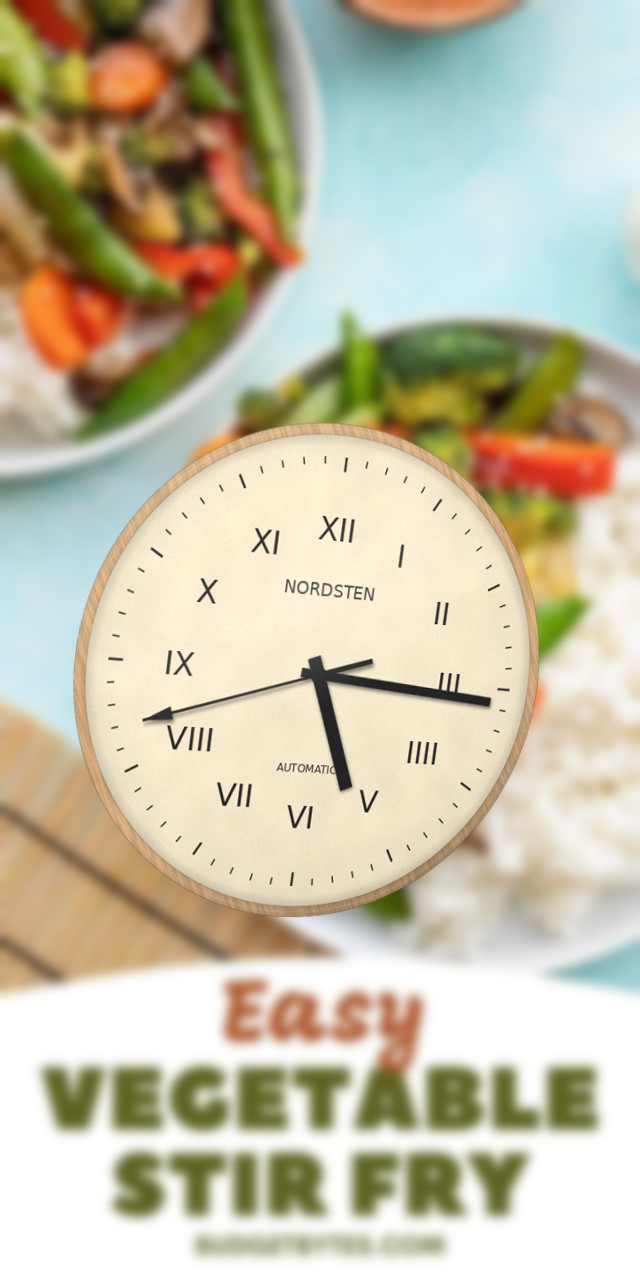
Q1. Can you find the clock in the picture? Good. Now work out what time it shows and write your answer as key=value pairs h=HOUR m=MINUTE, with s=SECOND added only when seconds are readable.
h=5 m=15 s=42
